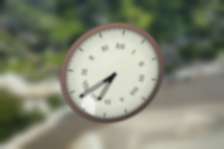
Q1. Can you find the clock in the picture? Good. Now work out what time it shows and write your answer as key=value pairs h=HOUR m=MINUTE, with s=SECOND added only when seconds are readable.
h=6 m=38
